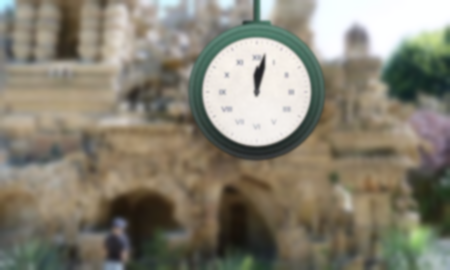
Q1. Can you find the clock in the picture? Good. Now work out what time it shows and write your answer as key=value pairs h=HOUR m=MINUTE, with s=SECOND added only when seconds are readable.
h=12 m=2
